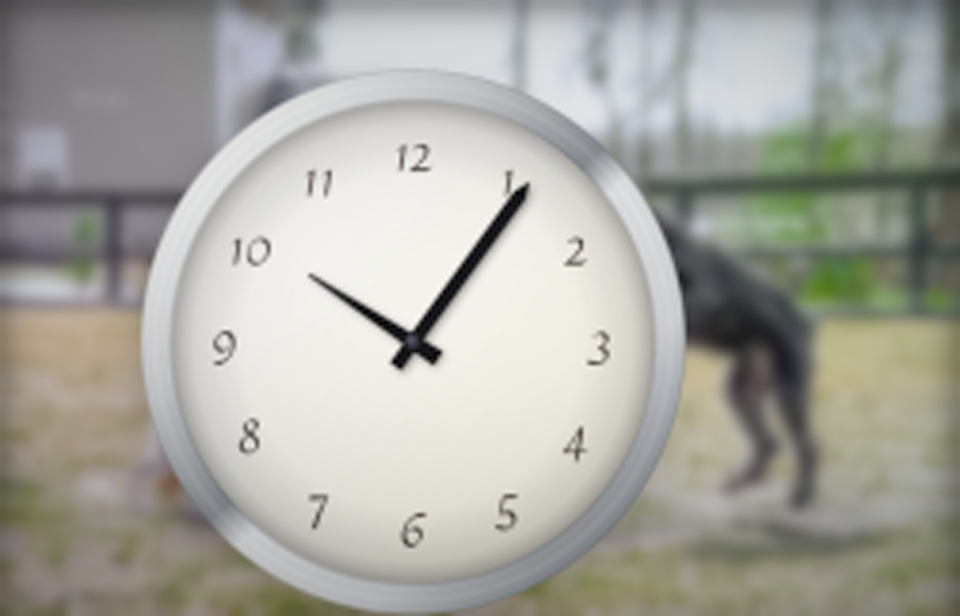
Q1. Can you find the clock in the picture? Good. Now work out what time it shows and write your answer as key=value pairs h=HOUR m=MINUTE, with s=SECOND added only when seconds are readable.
h=10 m=6
